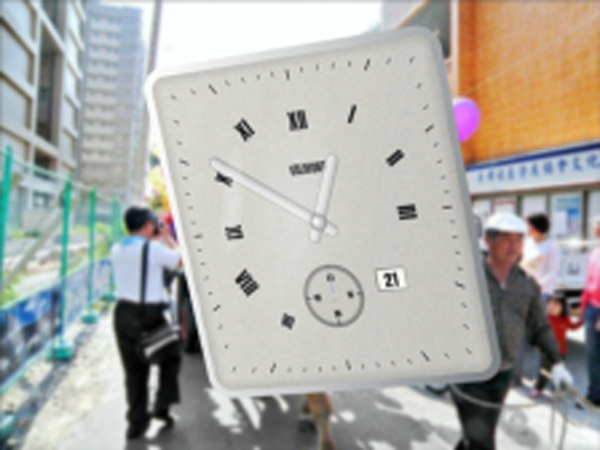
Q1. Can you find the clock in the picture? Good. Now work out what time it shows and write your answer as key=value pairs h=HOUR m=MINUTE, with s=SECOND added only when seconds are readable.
h=12 m=51
